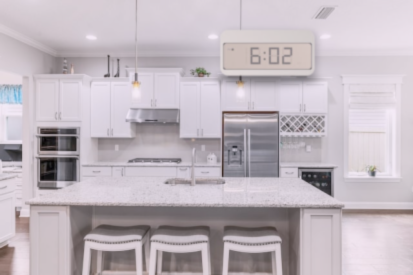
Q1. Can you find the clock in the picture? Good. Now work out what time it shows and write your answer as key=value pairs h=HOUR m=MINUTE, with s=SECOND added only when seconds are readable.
h=6 m=2
